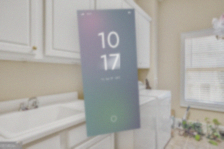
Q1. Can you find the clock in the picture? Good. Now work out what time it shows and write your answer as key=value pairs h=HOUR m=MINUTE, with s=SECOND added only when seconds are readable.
h=10 m=17
